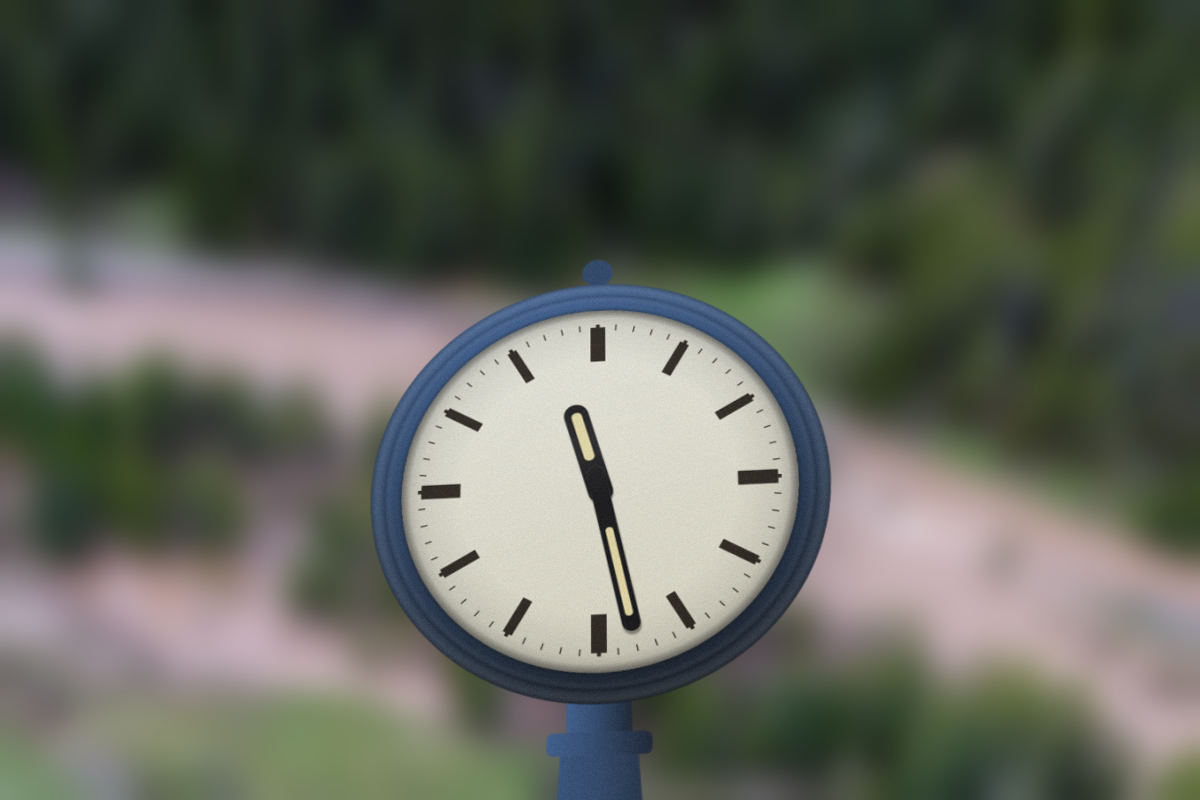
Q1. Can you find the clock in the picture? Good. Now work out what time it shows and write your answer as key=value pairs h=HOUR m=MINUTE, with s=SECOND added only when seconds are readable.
h=11 m=28
